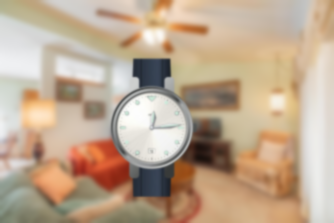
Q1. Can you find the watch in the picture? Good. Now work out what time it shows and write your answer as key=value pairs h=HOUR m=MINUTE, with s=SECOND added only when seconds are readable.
h=12 m=14
